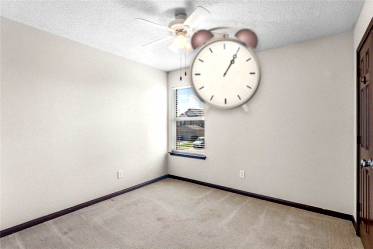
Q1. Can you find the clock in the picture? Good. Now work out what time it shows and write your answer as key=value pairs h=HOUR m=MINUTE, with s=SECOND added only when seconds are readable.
h=1 m=5
